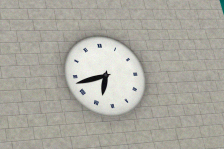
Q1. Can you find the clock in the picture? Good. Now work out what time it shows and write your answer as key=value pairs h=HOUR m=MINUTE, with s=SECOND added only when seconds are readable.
h=6 m=43
